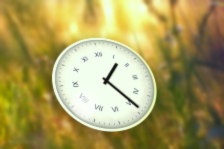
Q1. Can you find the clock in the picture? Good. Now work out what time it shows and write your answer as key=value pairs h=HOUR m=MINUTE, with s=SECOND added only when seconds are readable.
h=1 m=24
